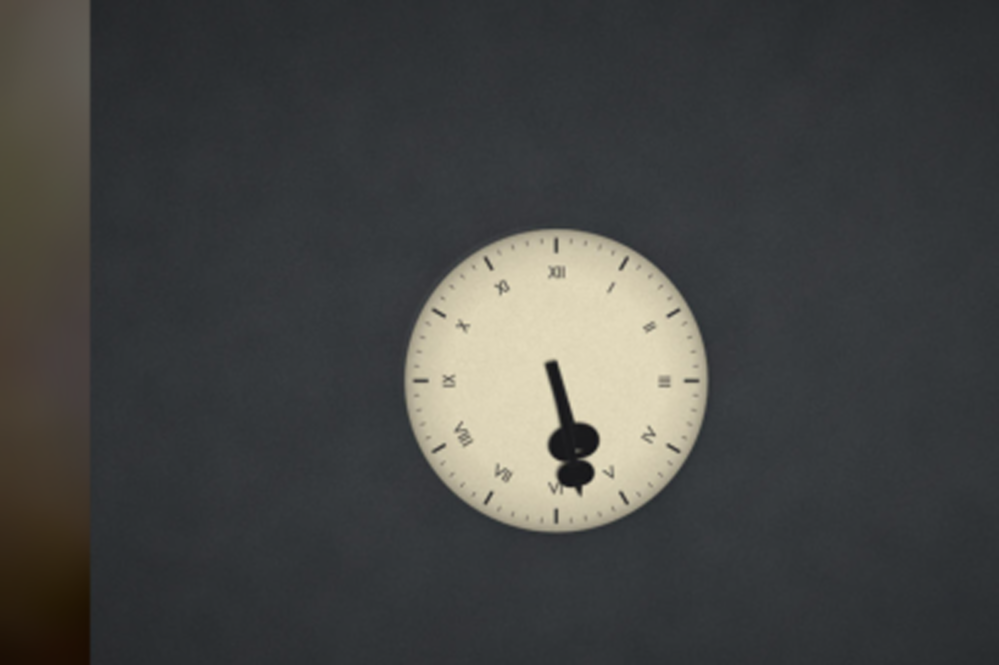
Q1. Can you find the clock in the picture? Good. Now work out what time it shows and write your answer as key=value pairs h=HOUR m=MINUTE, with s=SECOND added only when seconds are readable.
h=5 m=28
